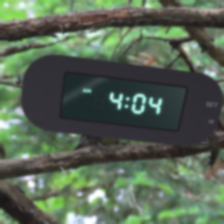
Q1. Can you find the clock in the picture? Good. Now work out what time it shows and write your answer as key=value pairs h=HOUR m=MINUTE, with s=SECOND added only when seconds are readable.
h=4 m=4
